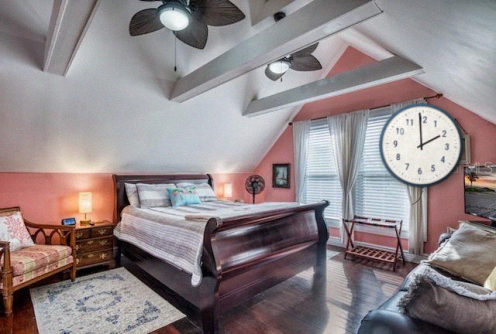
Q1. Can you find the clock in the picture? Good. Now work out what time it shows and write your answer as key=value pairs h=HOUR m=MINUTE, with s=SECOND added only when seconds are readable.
h=1 m=59
